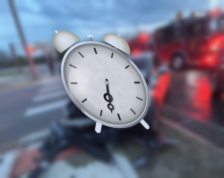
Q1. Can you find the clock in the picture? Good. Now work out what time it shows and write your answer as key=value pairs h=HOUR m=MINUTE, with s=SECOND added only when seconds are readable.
h=6 m=32
